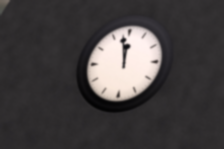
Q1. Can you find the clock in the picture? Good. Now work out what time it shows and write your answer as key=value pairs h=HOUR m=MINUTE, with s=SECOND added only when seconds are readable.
h=11 m=58
